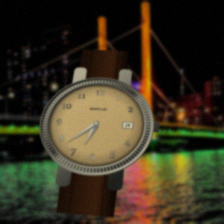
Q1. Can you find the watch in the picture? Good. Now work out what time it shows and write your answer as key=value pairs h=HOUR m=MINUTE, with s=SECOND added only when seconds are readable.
h=6 m=38
